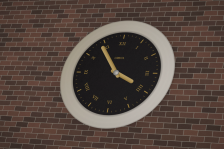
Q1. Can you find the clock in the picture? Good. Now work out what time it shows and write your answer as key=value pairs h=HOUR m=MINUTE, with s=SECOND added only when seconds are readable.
h=3 m=54
